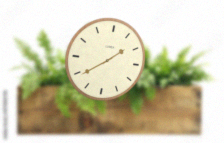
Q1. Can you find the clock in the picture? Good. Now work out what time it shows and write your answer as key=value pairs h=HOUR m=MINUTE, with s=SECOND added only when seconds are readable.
h=1 m=39
